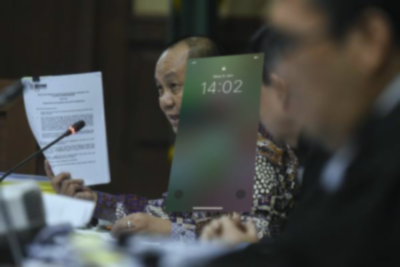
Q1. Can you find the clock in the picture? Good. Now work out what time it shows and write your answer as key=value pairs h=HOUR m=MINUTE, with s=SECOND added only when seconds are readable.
h=14 m=2
